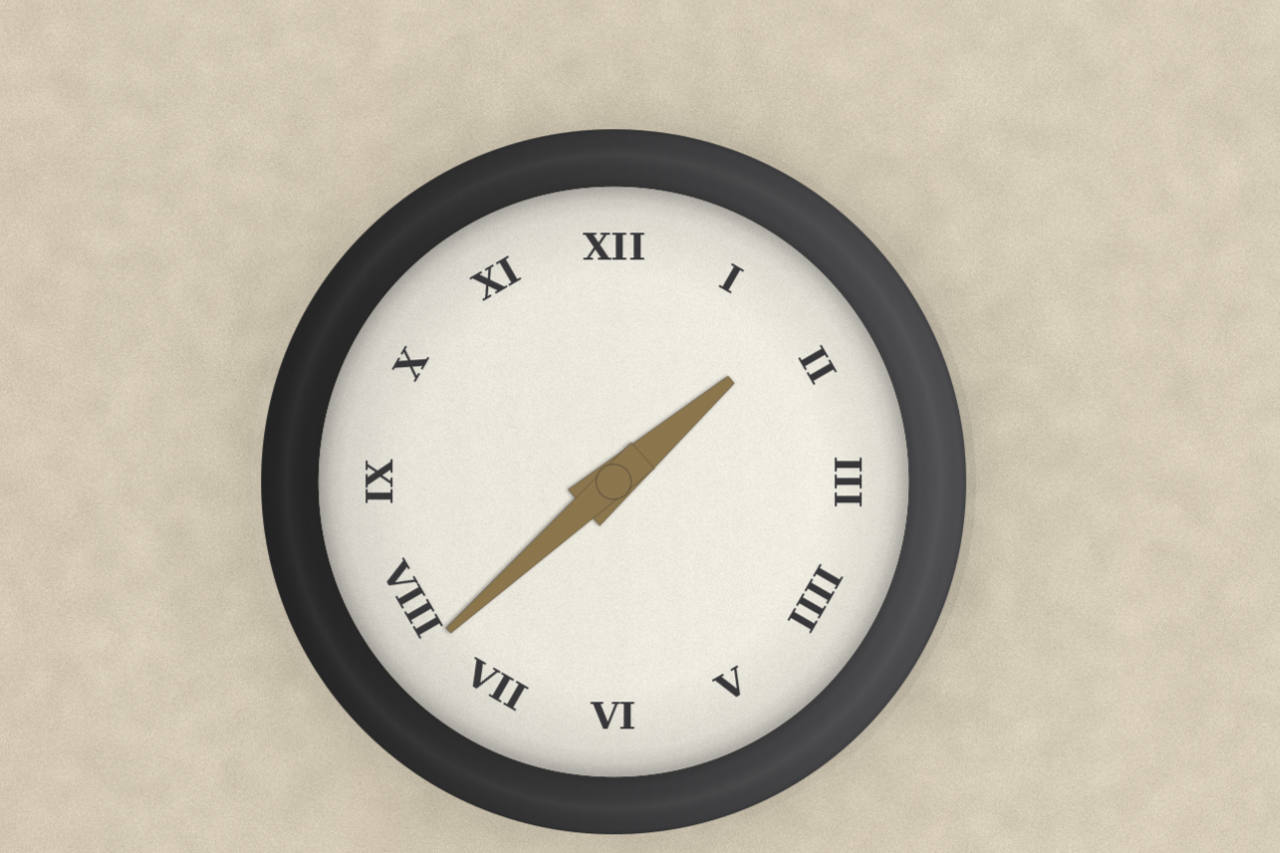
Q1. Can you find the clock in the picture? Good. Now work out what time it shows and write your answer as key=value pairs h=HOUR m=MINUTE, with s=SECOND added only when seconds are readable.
h=1 m=38
